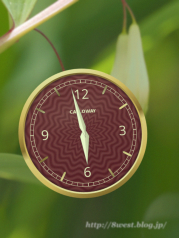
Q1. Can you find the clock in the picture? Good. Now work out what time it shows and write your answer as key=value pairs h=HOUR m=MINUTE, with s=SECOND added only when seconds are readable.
h=5 m=58
